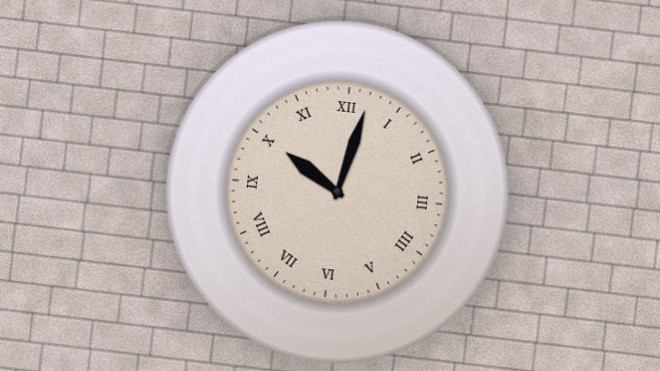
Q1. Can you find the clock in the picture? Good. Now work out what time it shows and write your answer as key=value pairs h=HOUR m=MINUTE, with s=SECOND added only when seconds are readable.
h=10 m=2
